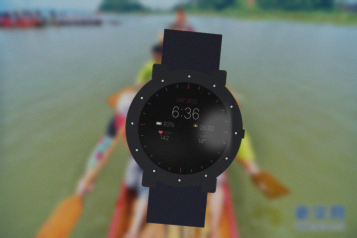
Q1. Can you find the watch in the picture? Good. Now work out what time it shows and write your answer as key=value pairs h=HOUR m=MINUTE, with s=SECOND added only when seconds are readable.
h=6 m=36
